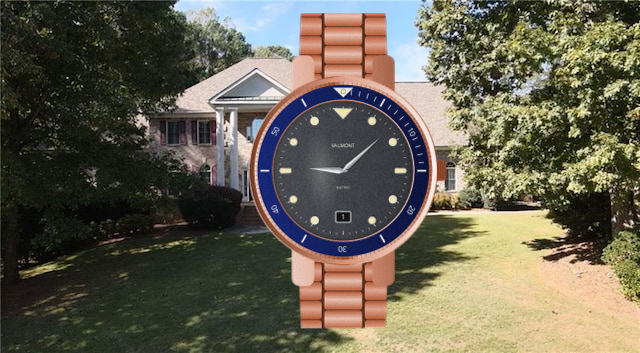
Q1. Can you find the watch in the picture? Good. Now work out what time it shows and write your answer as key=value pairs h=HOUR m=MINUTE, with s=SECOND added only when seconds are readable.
h=9 m=8
